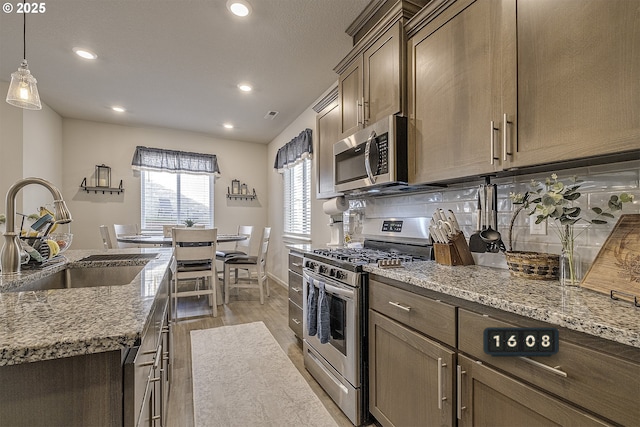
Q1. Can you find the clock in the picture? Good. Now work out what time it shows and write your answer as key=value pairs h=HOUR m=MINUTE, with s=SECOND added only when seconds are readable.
h=16 m=8
